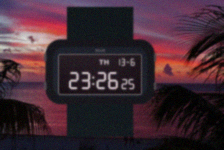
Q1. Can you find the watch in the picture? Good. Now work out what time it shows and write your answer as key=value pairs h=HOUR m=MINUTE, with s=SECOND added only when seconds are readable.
h=23 m=26 s=25
